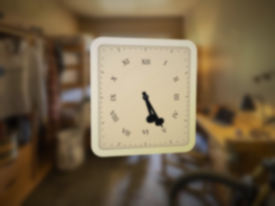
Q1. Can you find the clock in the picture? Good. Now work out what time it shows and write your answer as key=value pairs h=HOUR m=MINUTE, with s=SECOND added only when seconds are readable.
h=5 m=25
